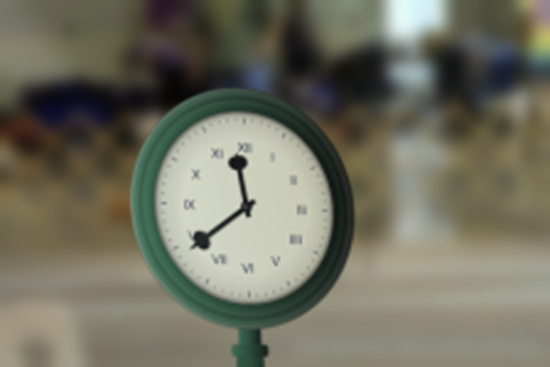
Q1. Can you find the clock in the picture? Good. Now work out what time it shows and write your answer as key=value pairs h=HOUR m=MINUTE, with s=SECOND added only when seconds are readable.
h=11 m=39
